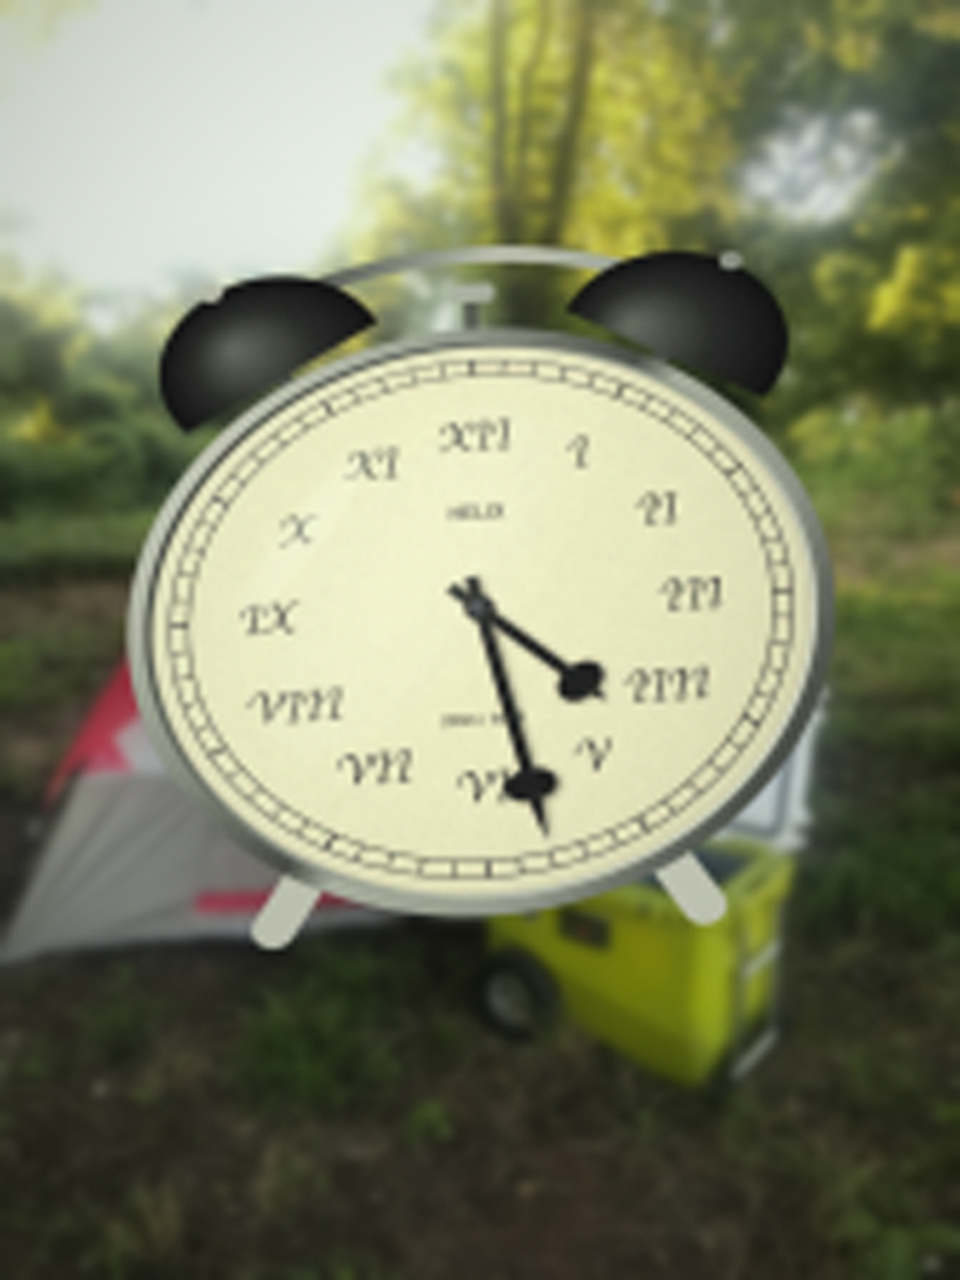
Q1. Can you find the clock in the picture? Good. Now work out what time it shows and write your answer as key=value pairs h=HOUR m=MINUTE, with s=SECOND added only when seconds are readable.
h=4 m=28
